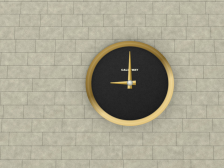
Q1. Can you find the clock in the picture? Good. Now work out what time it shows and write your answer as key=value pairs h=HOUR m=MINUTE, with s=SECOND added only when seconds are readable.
h=9 m=0
